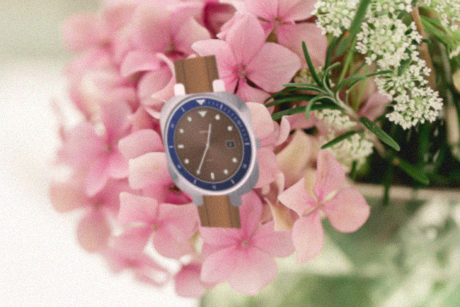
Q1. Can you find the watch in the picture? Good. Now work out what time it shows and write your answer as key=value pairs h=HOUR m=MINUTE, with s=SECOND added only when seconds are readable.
h=12 m=35
